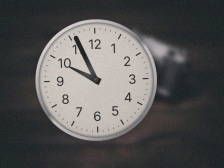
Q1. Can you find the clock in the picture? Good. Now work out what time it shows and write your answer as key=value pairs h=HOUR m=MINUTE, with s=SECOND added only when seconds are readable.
h=9 m=56
